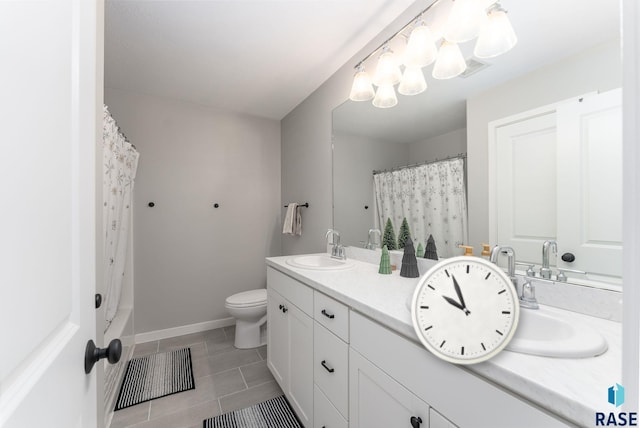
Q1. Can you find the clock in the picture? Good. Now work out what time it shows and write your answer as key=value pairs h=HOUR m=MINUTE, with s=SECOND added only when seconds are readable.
h=9 m=56
